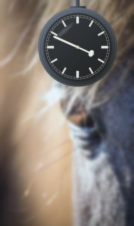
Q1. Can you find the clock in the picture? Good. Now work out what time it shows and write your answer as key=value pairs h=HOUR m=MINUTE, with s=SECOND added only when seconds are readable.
h=3 m=49
